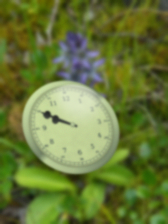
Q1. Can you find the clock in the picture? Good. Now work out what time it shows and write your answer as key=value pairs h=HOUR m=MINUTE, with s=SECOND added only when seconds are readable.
h=9 m=50
